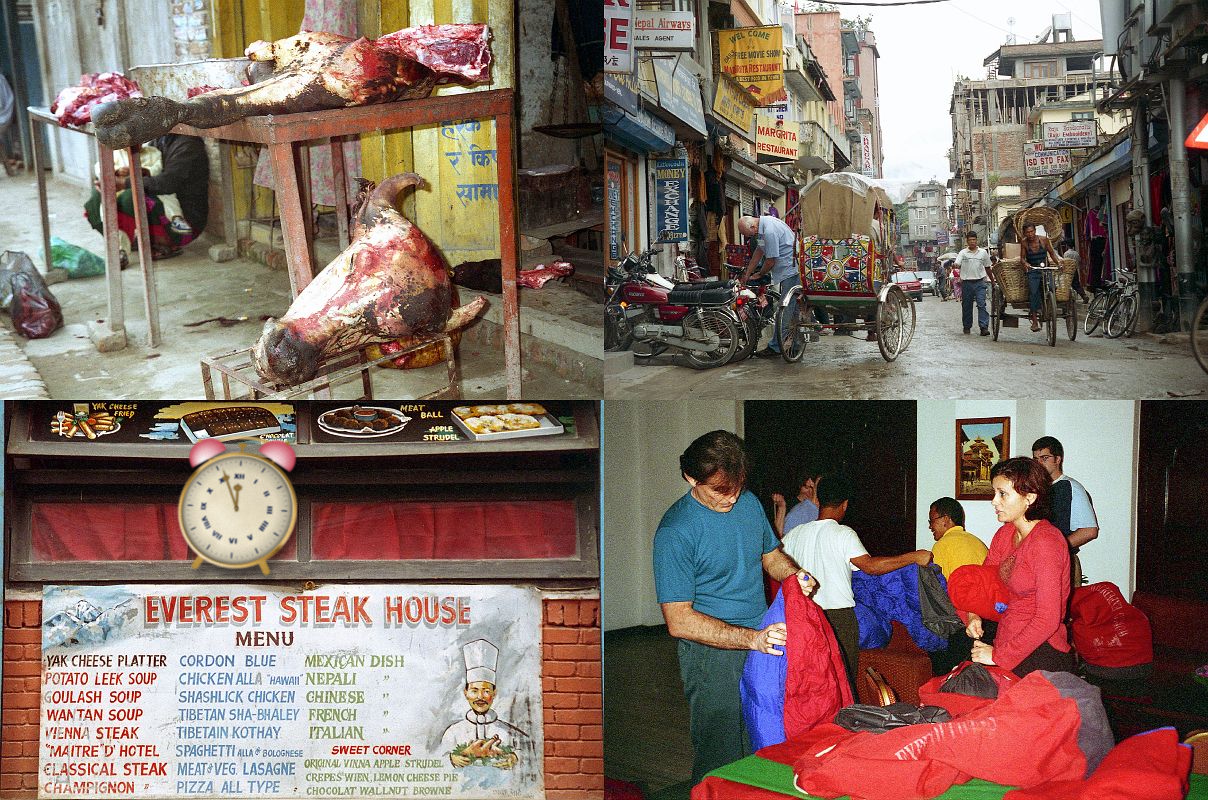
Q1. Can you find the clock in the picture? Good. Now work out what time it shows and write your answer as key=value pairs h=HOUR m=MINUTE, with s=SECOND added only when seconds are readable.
h=11 m=56
